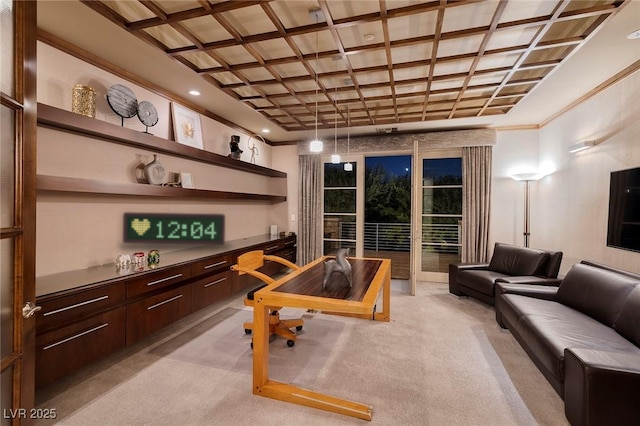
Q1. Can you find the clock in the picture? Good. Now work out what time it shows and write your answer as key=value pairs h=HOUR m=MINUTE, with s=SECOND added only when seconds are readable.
h=12 m=4
